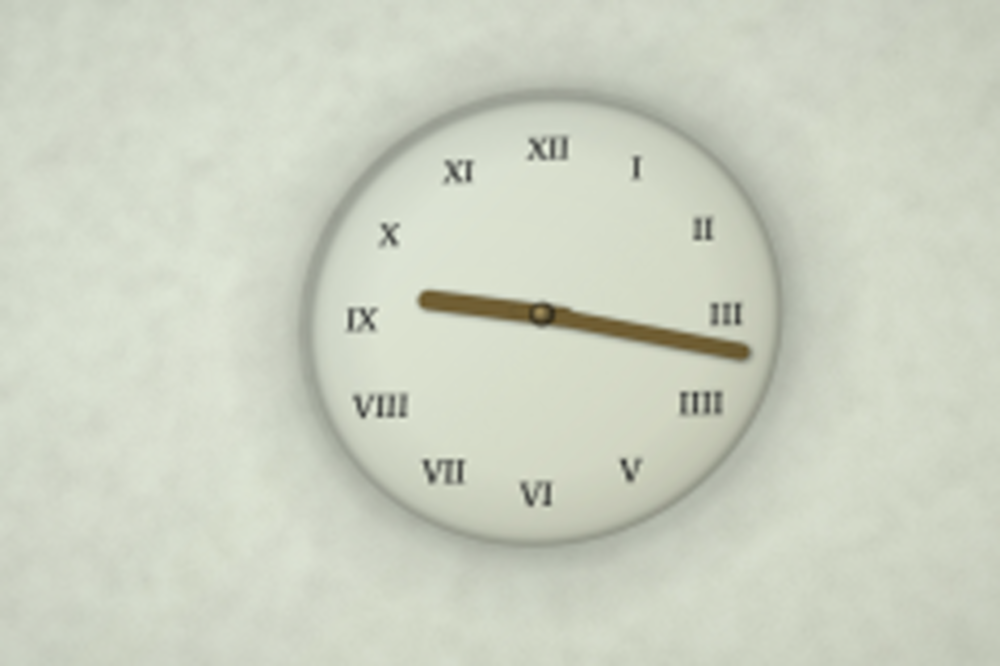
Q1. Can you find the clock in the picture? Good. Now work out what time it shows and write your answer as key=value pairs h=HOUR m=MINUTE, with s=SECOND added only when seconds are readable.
h=9 m=17
